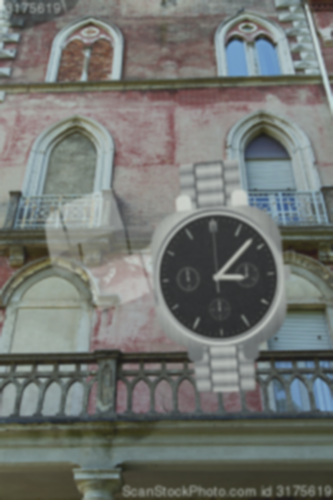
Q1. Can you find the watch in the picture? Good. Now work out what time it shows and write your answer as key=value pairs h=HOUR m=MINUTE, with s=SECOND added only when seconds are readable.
h=3 m=8
